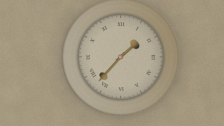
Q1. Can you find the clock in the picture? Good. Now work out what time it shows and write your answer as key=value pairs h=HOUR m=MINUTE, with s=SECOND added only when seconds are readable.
h=1 m=37
